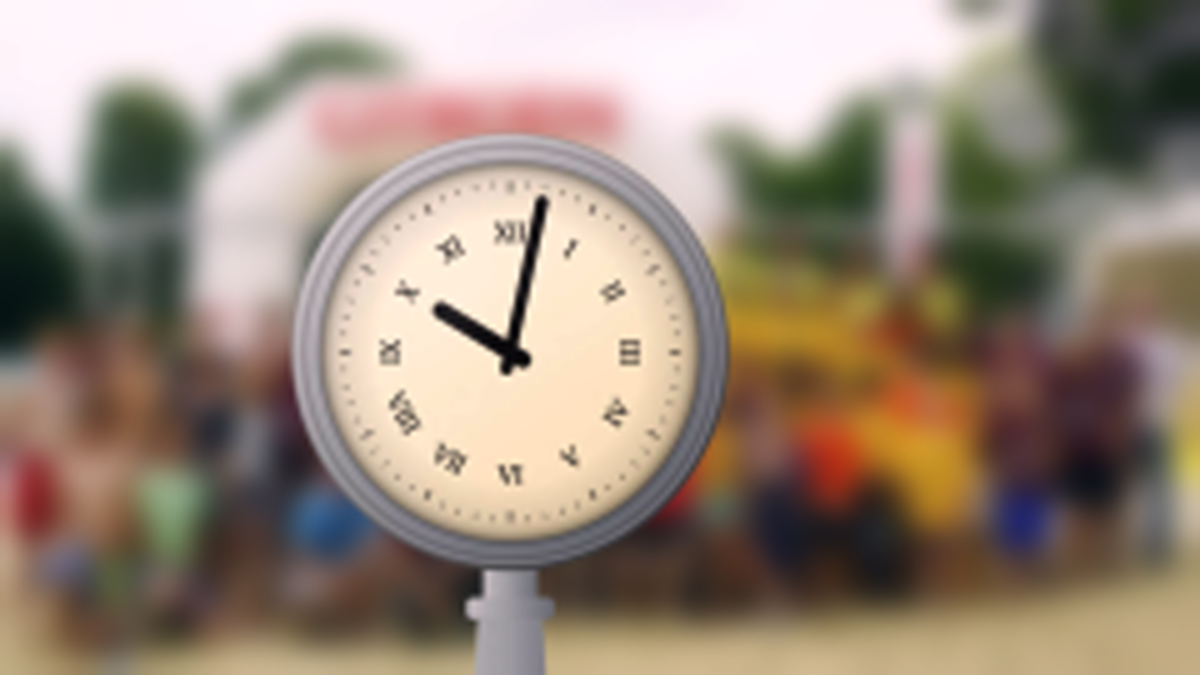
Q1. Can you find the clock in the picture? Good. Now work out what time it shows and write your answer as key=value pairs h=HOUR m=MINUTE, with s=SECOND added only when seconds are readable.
h=10 m=2
